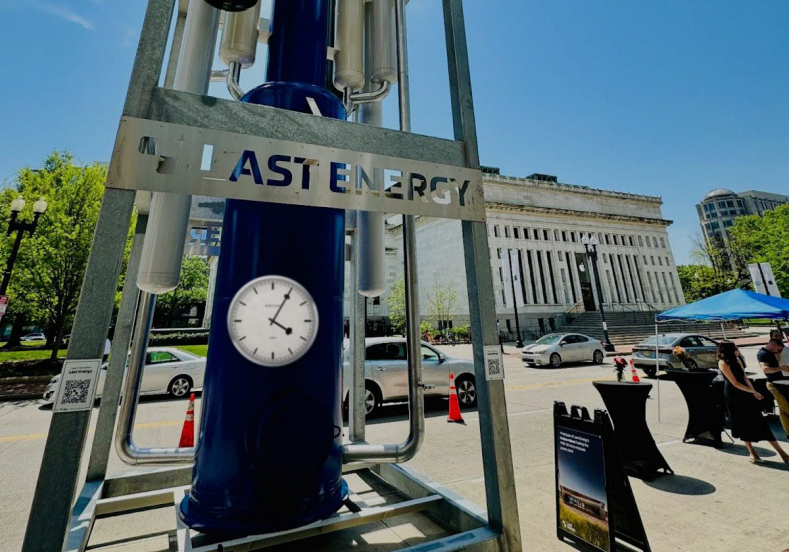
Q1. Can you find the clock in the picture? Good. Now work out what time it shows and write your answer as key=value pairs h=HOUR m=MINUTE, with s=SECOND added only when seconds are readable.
h=4 m=5
